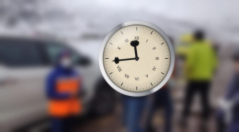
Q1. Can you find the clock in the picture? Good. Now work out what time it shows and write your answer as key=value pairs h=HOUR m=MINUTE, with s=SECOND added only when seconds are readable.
h=11 m=44
